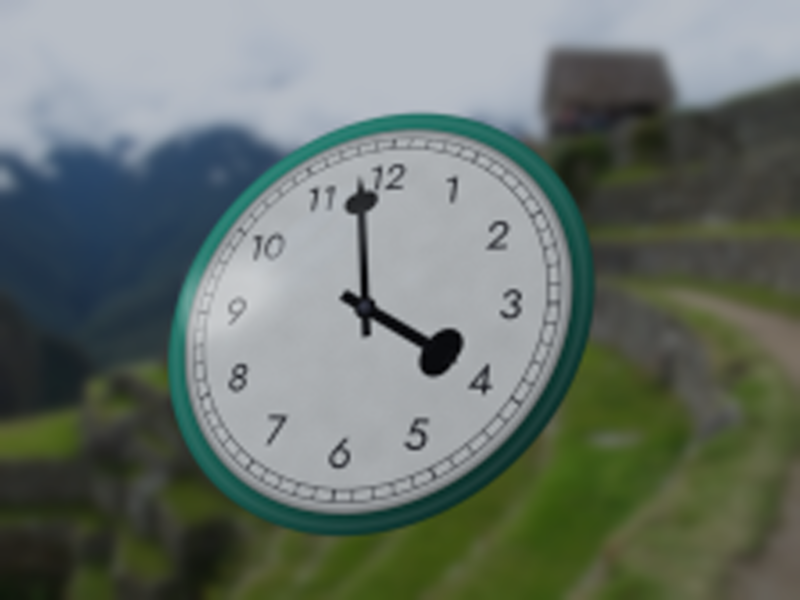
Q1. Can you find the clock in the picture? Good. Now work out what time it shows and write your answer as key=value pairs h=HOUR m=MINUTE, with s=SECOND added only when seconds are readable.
h=3 m=58
